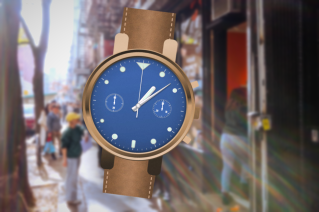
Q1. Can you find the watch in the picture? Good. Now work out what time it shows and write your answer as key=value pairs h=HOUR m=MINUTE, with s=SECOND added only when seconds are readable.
h=1 m=8
